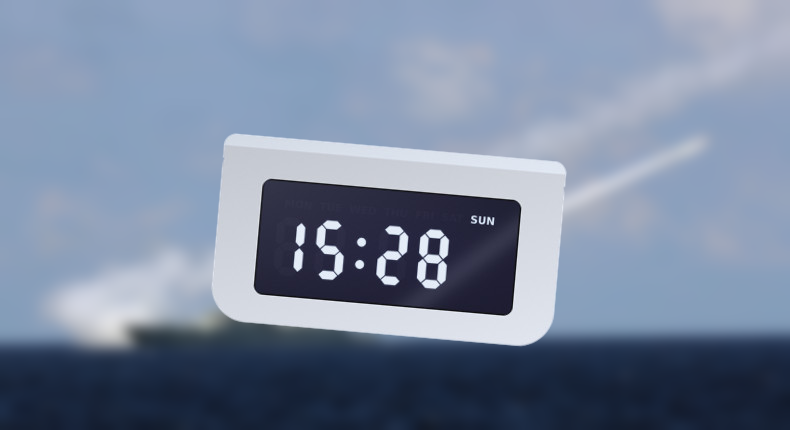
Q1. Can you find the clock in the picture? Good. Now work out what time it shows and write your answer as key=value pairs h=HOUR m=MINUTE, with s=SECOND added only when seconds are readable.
h=15 m=28
